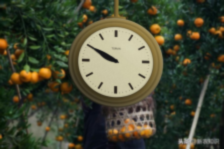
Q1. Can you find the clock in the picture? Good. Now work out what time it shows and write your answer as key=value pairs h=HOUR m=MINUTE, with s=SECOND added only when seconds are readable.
h=9 m=50
